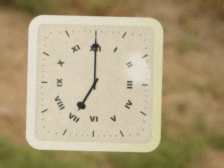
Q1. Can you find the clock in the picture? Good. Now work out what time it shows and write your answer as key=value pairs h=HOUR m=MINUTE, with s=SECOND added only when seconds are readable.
h=7 m=0
